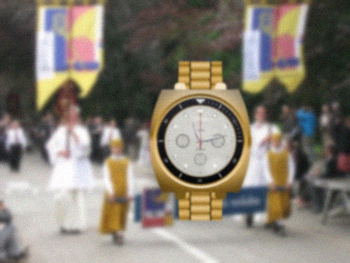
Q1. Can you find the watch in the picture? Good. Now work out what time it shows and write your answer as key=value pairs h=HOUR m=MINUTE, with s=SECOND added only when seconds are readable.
h=11 m=13
